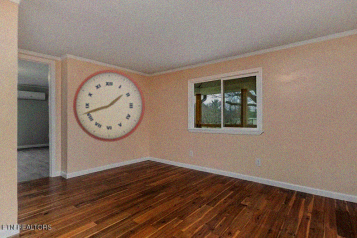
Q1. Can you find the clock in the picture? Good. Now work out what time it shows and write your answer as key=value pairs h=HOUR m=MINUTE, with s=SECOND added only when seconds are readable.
h=1 m=42
